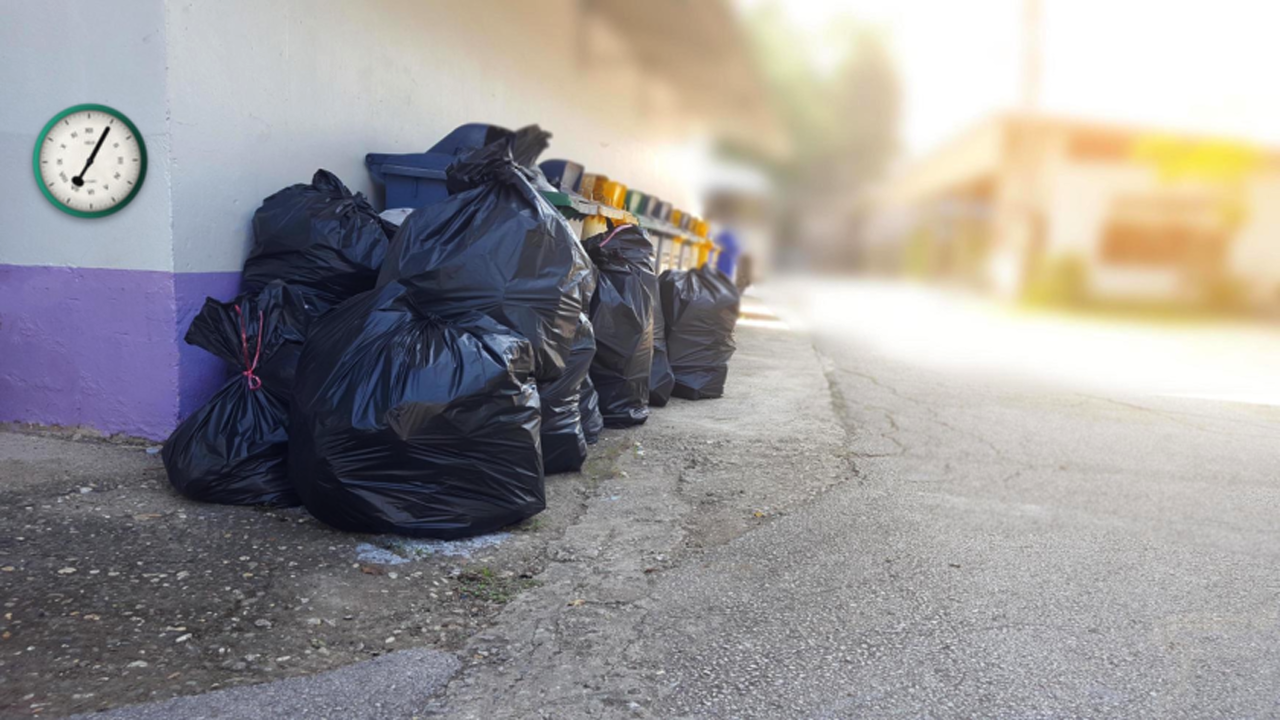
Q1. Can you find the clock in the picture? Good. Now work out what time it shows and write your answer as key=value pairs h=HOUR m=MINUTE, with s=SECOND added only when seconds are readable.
h=7 m=5
